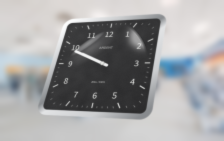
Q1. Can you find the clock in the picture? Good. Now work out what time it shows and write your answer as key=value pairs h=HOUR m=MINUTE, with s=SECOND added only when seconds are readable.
h=9 m=49
